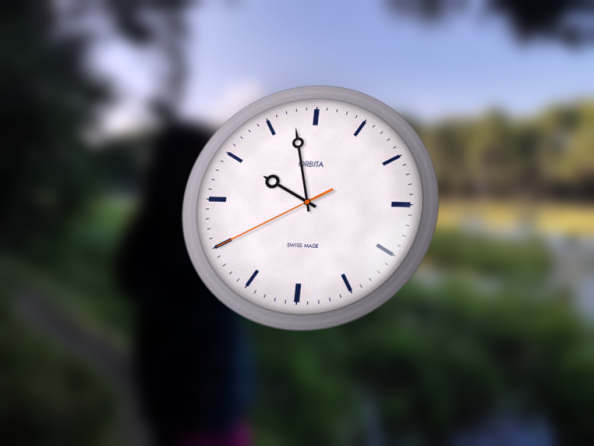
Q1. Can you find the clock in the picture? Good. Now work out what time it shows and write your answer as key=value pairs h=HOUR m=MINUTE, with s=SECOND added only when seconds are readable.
h=9 m=57 s=40
